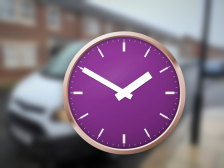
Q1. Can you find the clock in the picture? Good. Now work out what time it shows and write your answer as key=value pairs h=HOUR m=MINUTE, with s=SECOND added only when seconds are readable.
h=1 m=50
